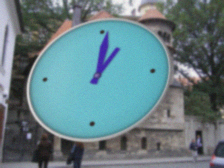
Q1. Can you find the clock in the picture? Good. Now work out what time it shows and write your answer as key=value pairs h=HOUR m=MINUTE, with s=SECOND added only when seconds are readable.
h=1 m=1
